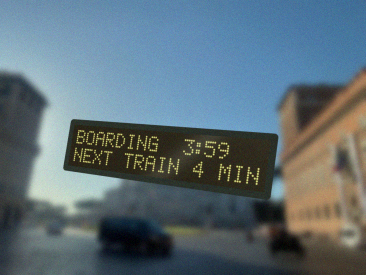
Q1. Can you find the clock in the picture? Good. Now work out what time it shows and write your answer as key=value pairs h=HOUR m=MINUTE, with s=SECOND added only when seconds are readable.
h=3 m=59
